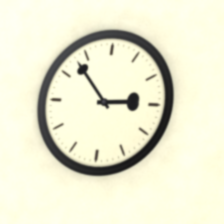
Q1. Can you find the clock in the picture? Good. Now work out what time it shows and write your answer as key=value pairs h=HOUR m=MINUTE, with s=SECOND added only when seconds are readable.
h=2 m=53
